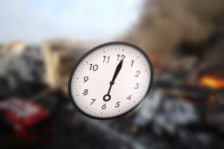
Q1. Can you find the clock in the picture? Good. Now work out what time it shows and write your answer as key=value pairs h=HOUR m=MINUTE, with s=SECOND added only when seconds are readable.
h=6 m=1
